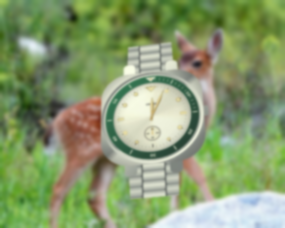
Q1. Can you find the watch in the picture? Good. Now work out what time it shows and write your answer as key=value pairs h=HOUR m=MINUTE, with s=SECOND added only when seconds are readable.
h=12 m=4
